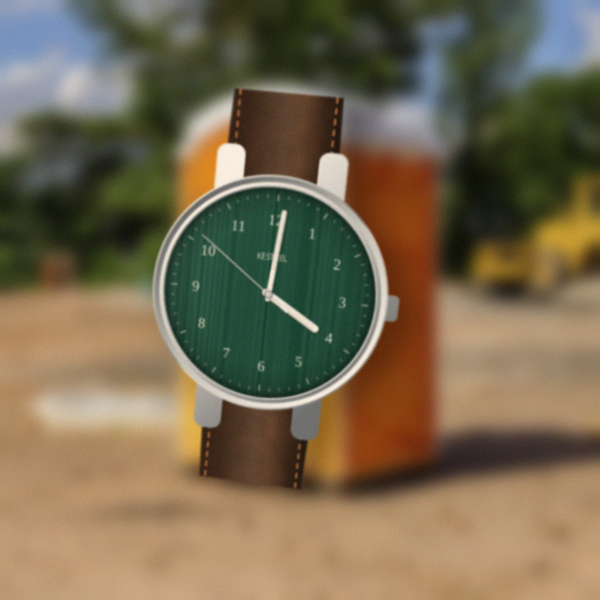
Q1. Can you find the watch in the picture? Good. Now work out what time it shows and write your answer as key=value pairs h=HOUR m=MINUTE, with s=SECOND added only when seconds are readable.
h=4 m=0 s=51
